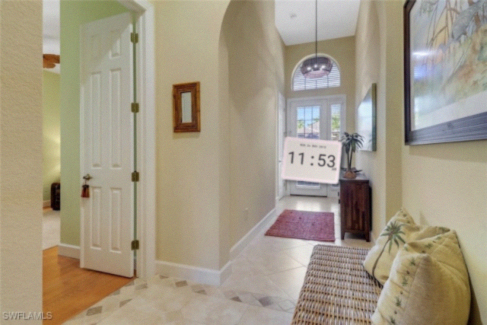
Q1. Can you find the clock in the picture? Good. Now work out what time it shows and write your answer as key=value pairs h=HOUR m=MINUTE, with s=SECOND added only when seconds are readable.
h=11 m=53
